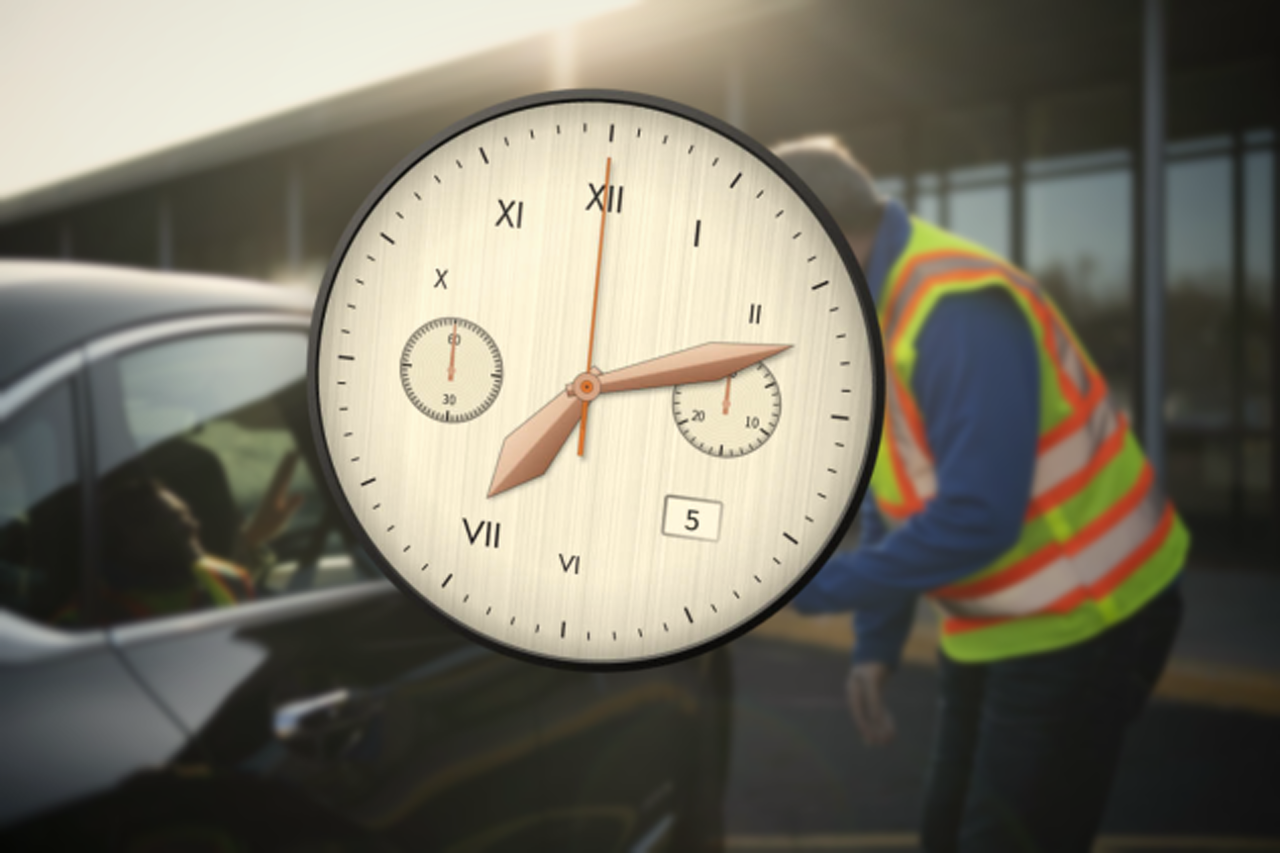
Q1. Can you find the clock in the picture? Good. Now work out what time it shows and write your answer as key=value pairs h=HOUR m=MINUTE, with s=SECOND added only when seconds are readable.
h=7 m=12
